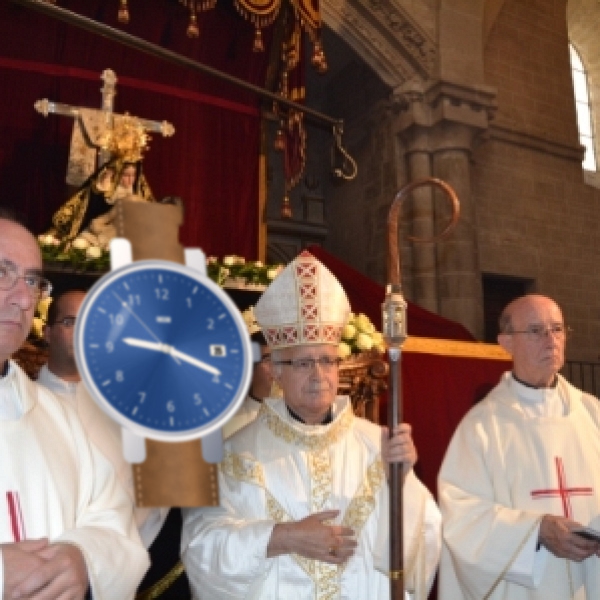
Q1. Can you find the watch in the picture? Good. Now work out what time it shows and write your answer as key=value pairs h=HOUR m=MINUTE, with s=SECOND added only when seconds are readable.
h=9 m=18 s=53
